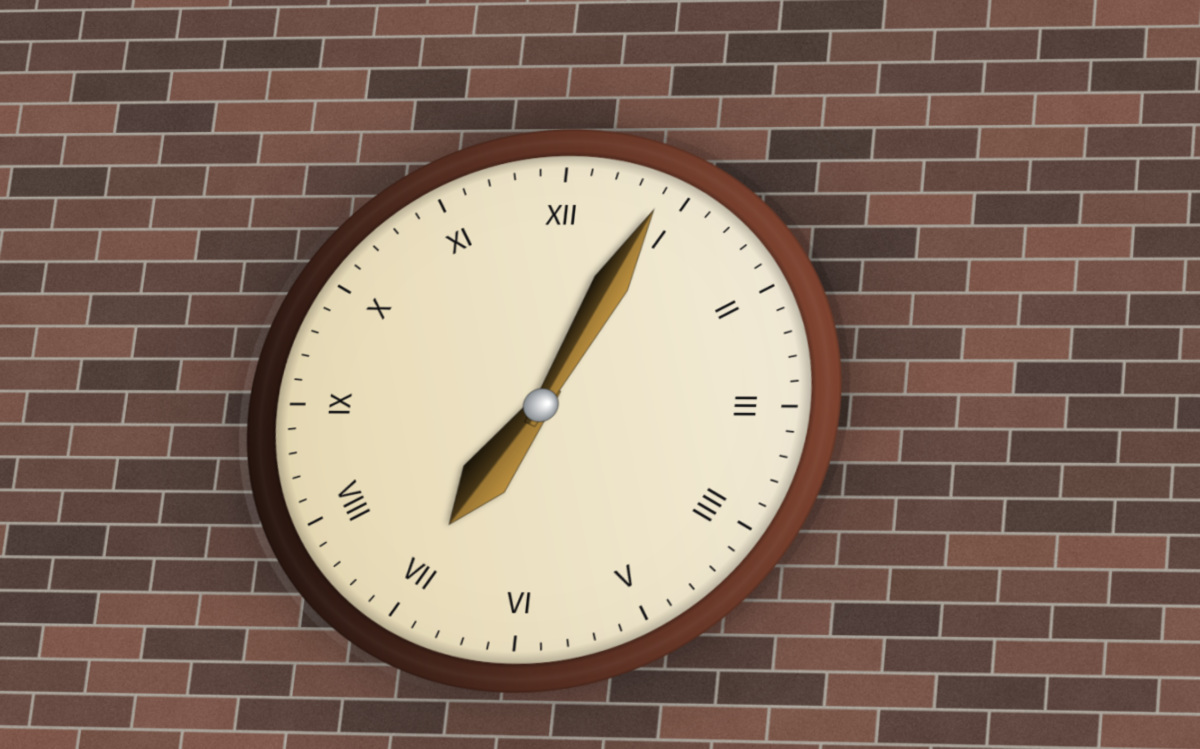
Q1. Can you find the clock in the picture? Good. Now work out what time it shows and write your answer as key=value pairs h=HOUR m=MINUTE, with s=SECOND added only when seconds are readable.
h=7 m=4
